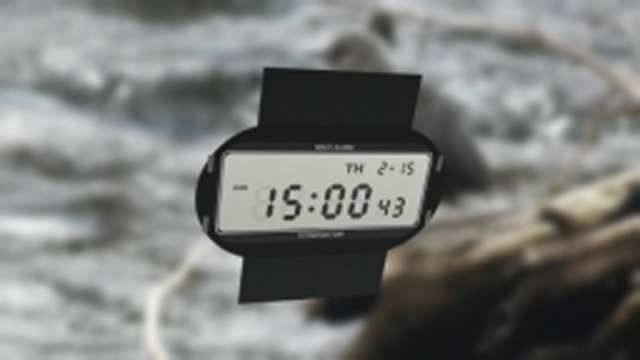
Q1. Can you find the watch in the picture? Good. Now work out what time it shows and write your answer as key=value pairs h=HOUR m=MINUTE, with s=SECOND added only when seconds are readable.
h=15 m=0 s=43
